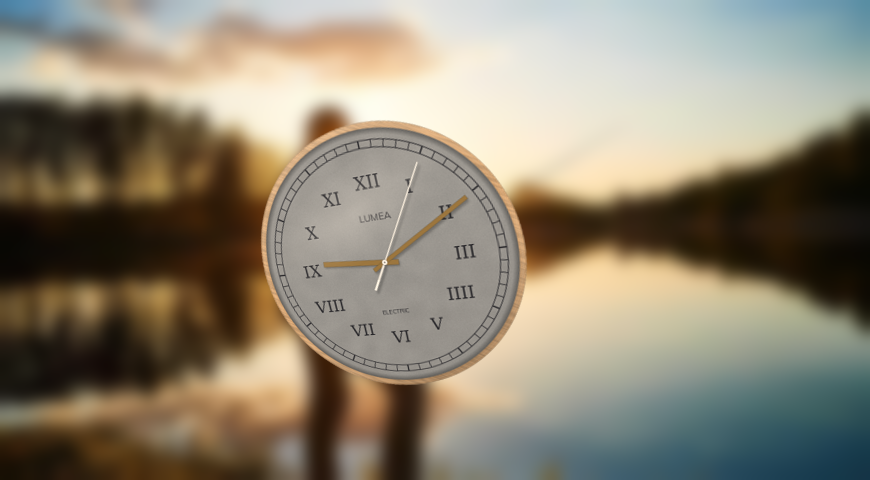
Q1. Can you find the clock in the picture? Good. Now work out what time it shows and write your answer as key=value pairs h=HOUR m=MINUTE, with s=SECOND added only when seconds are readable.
h=9 m=10 s=5
